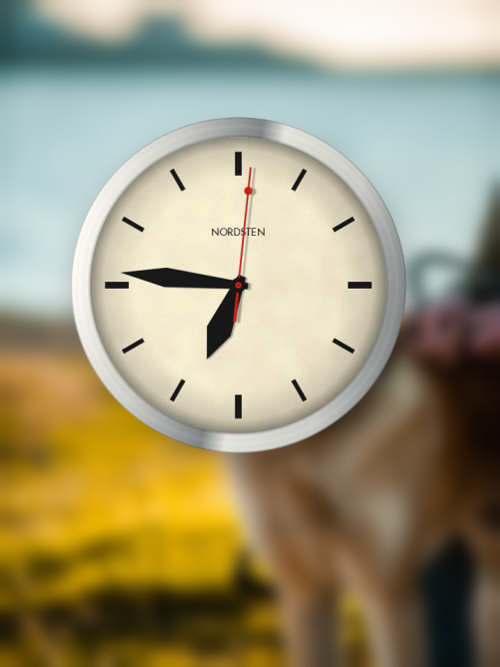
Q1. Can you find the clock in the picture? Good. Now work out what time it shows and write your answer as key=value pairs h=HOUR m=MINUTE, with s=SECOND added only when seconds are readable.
h=6 m=46 s=1
